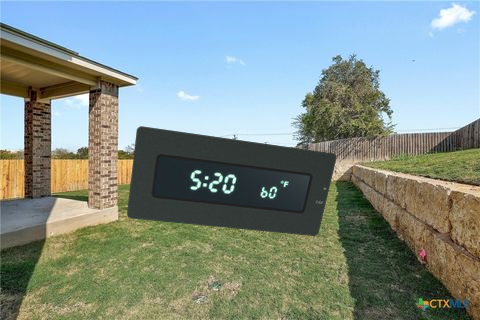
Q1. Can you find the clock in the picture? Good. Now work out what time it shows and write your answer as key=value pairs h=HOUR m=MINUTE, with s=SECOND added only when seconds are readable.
h=5 m=20
